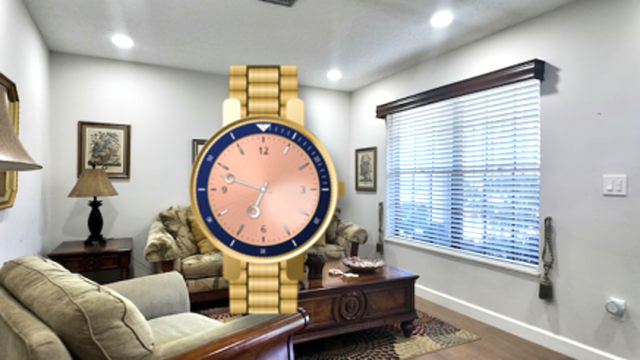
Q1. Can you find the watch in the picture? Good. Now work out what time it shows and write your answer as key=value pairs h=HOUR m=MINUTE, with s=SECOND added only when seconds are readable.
h=6 m=48
